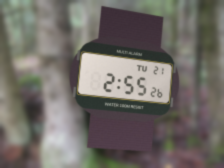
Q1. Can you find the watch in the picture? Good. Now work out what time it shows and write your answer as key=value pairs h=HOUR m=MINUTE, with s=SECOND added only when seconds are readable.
h=2 m=55 s=26
